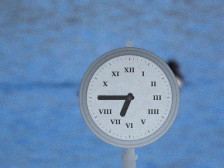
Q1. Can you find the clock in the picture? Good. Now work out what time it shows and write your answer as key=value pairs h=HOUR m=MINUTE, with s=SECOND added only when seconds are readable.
h=6 m=45
